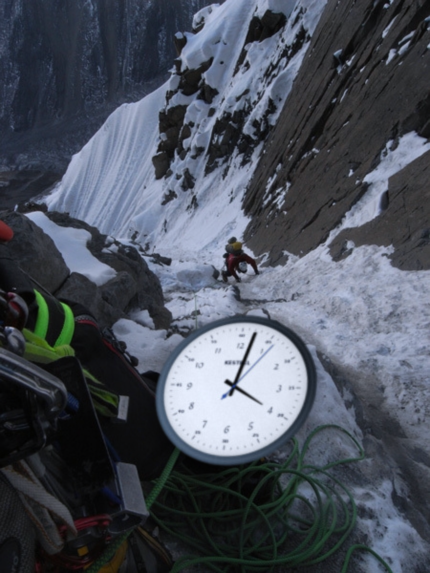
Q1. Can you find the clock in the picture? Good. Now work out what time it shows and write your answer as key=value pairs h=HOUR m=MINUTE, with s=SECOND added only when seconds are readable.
h=4 m=2 s=6
